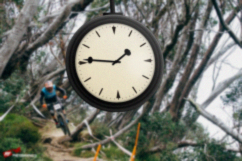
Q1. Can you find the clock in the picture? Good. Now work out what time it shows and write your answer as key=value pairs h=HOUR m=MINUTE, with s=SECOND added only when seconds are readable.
h=1 m=46
